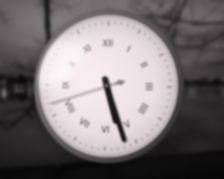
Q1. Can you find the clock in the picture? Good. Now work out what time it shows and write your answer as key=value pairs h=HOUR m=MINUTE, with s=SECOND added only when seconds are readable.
h=5 m=26 s=42
